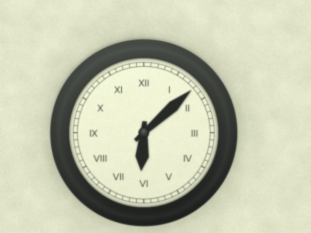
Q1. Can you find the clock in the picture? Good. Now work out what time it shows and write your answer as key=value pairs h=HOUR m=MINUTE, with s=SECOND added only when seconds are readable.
h=6 m=8
